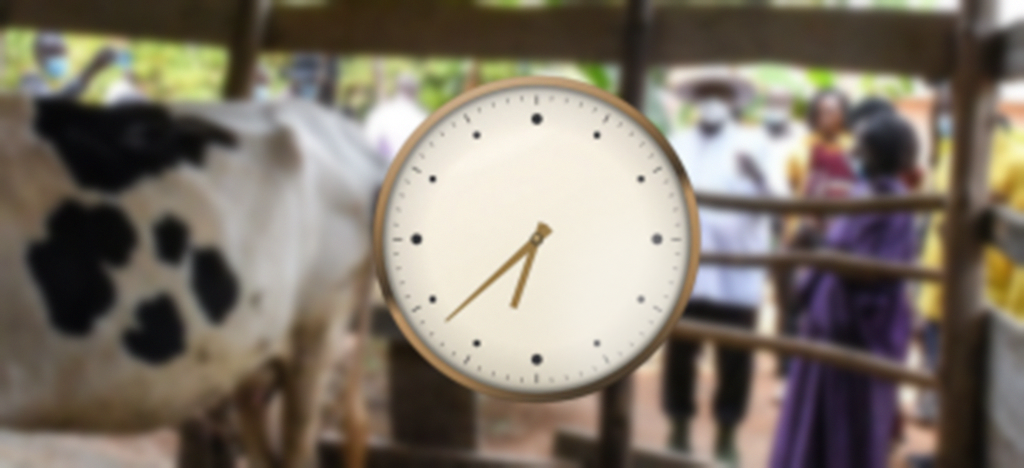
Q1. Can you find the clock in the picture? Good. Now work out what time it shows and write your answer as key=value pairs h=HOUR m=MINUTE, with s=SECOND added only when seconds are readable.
h=6 m=38
